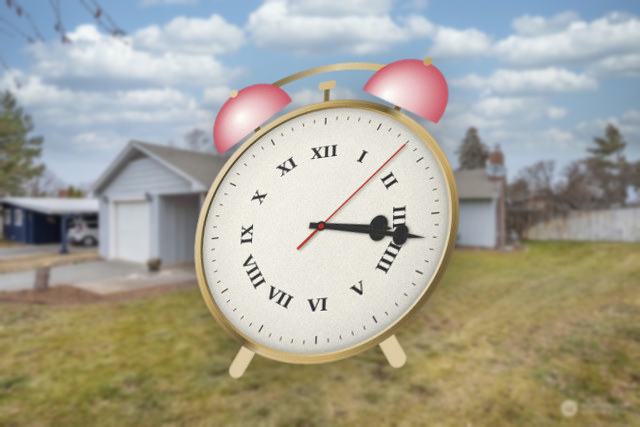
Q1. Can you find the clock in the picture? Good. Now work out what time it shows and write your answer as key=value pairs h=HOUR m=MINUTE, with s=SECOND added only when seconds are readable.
h=3 m=17 s=8
